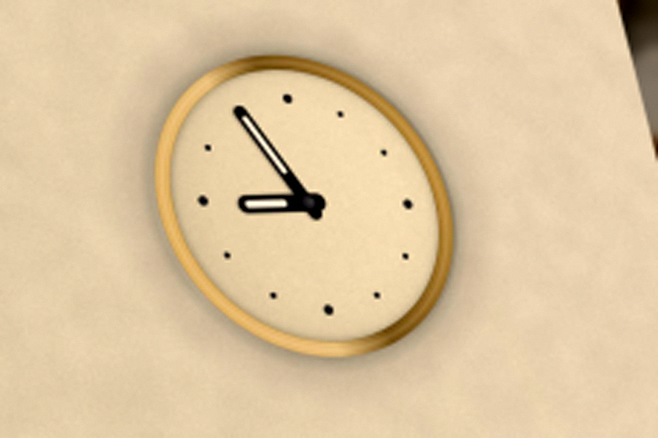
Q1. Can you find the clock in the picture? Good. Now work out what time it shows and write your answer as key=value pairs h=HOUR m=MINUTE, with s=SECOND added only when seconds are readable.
h=8 m=55
